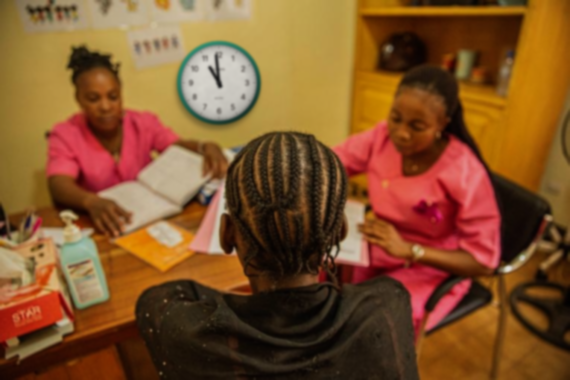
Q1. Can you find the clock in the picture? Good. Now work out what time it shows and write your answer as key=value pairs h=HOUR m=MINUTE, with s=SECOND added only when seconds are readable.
h=10 m=59
